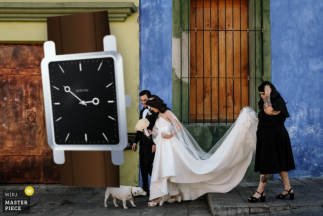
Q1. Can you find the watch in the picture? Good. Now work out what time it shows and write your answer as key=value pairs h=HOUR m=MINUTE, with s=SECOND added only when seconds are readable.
h=2 m=52
